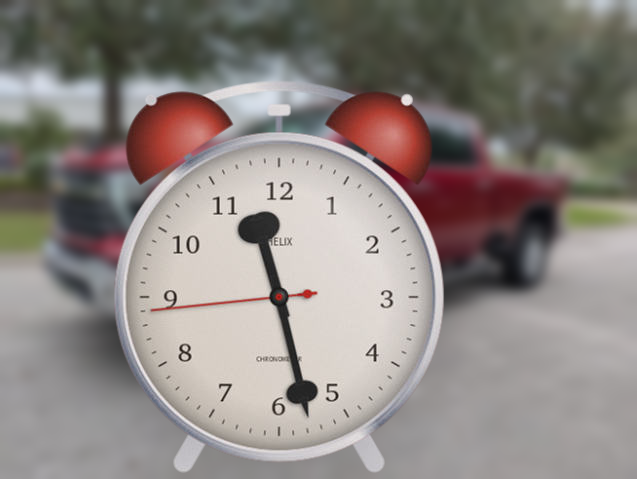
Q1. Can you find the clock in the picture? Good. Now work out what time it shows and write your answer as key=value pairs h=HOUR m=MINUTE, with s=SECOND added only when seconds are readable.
h=11 m=27 s=44
